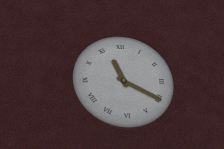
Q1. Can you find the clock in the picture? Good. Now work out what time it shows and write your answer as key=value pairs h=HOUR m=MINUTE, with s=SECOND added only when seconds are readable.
h=11 m=20
